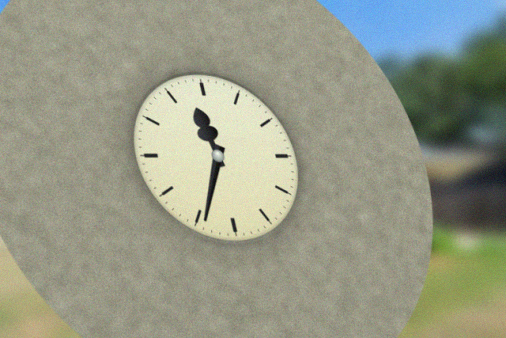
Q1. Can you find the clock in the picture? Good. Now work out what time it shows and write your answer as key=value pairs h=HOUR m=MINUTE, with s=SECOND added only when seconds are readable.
h=11 m=34
